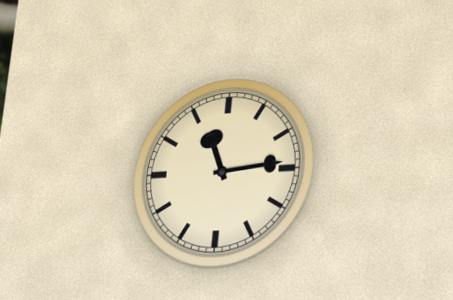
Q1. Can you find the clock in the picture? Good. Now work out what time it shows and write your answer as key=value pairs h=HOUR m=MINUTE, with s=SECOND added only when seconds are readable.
h=11 m=14
